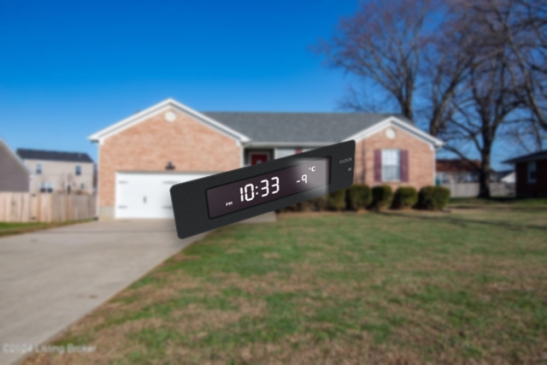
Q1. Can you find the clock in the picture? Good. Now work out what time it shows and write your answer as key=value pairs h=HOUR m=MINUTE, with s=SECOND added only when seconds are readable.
h=10 m=33
